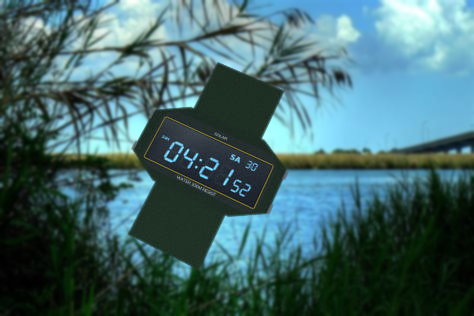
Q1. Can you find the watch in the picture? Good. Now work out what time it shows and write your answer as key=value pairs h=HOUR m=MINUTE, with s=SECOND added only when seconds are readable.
h=4 m=21 s=52
